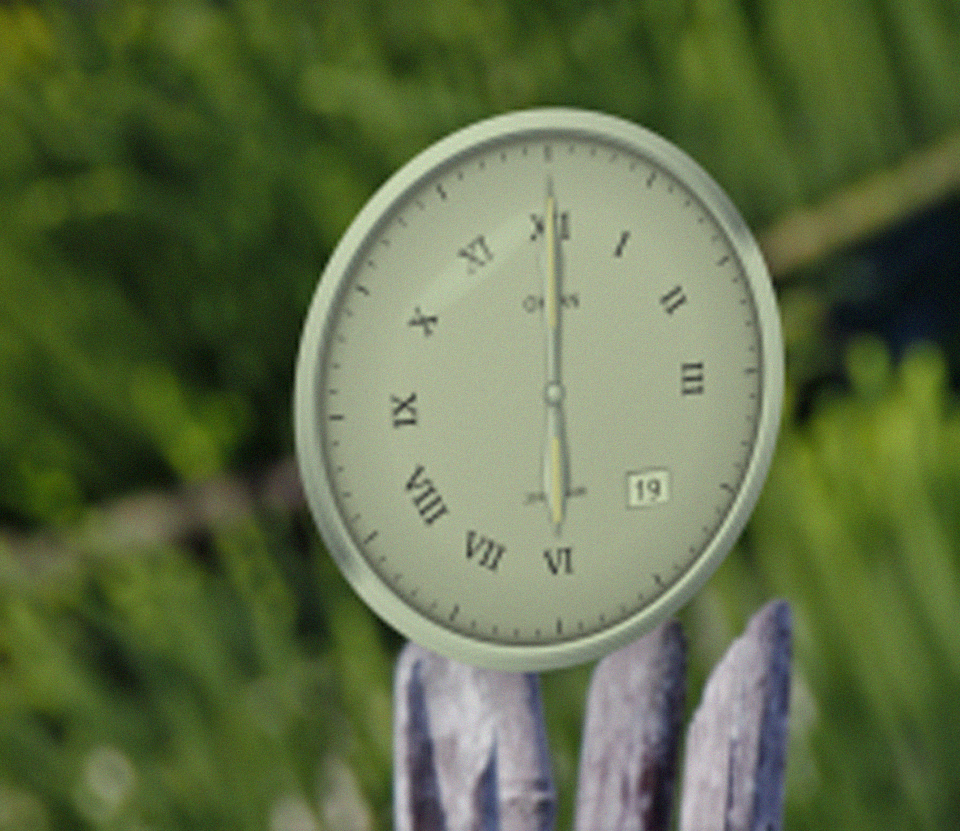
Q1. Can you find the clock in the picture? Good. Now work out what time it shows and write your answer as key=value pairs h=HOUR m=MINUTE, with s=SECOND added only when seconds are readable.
h=6 m=0
